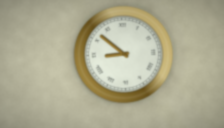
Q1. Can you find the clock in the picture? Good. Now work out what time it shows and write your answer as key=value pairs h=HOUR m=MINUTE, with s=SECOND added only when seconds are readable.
h=8 m=52
